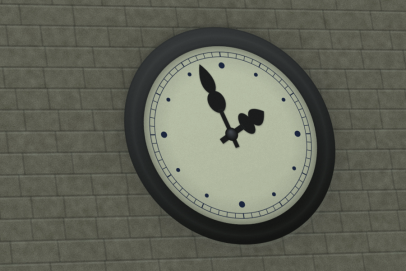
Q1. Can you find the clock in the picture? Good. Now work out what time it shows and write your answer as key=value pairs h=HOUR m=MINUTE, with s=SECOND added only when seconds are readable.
h=1 m=57
